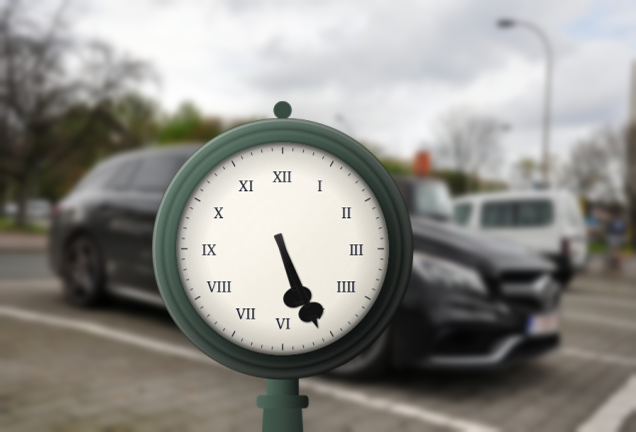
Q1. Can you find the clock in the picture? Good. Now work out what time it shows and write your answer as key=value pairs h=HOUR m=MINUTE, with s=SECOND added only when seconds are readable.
h=5 m=26
